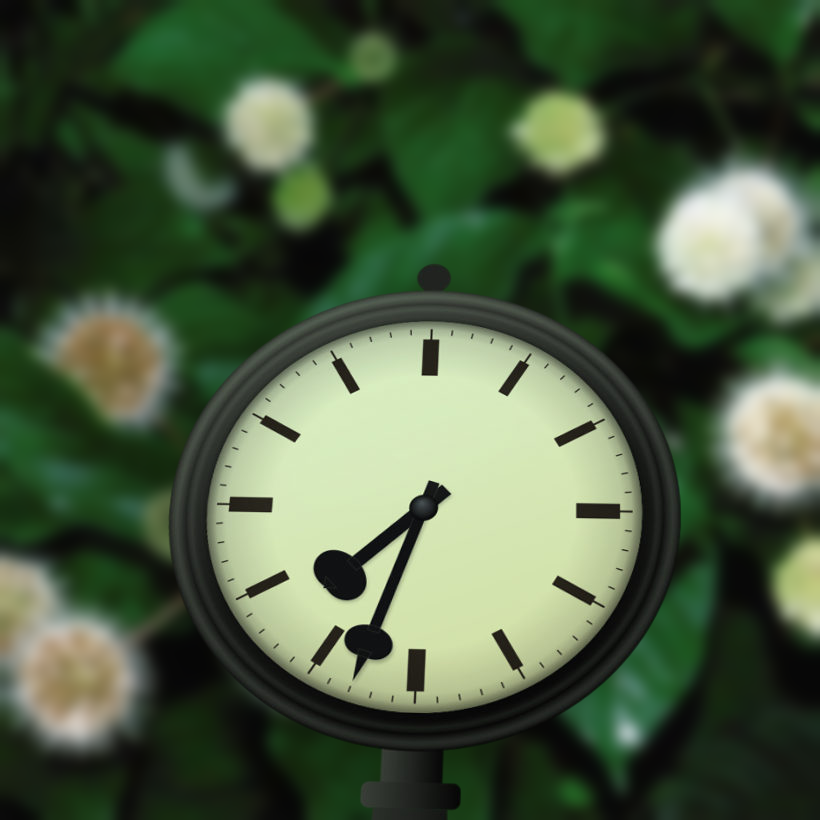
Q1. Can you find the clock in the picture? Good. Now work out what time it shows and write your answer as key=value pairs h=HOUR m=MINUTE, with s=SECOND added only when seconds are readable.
h=7 m=33
